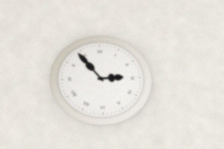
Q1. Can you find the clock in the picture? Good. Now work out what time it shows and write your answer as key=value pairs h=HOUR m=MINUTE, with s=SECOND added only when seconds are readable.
h=2 m=54
